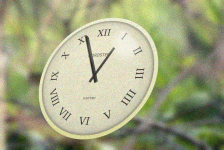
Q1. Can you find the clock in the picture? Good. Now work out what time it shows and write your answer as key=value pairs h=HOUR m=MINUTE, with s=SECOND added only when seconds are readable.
h=12 m=56
